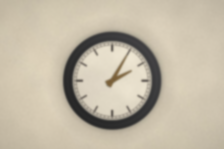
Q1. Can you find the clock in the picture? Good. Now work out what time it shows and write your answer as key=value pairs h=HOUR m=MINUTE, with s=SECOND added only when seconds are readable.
h=2 m=5
